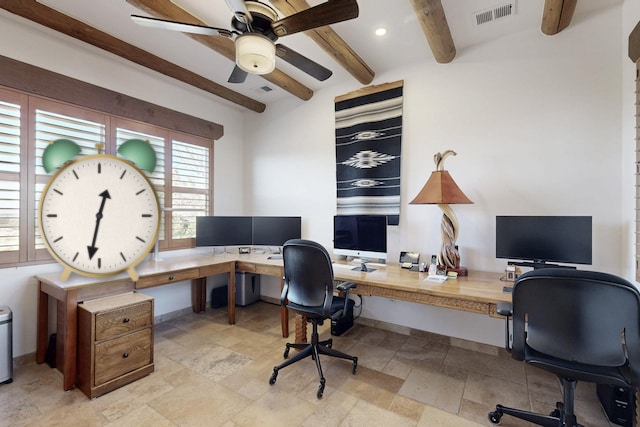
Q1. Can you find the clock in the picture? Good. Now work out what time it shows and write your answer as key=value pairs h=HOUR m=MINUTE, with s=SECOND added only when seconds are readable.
h=12 m=32
